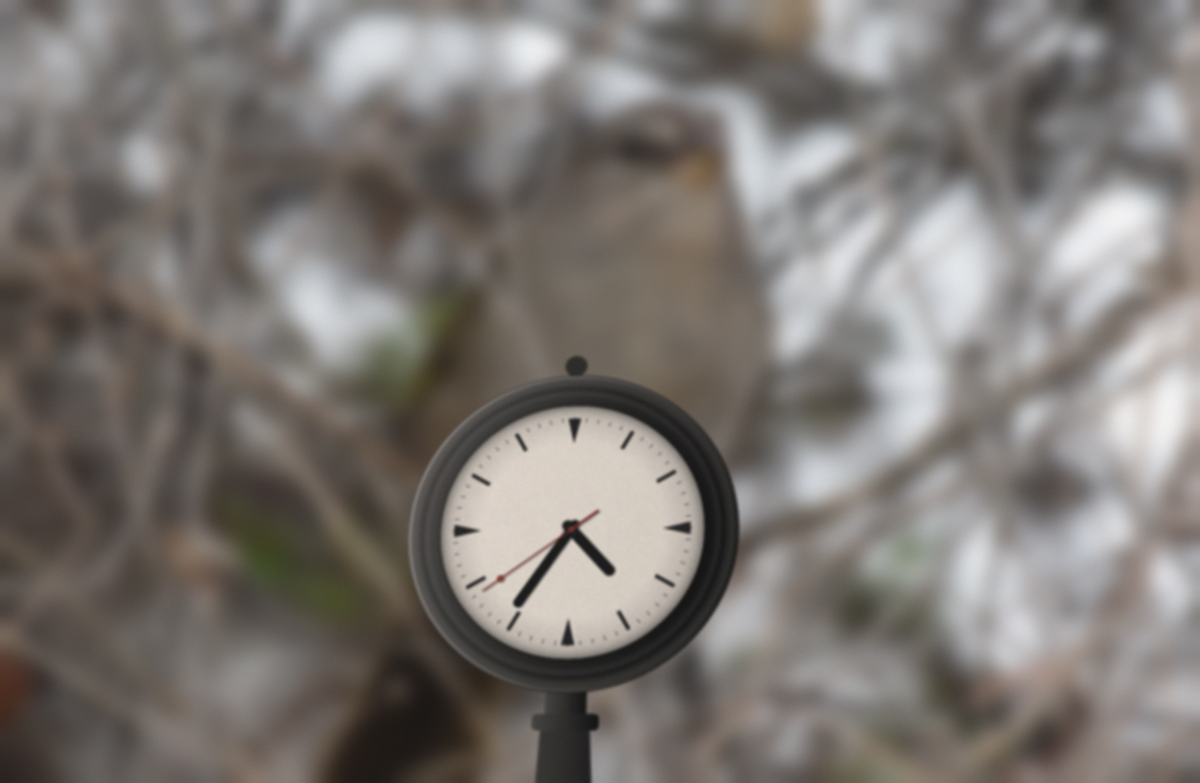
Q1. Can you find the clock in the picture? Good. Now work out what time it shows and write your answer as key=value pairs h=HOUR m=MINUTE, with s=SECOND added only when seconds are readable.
h=4 m=35 s=39
